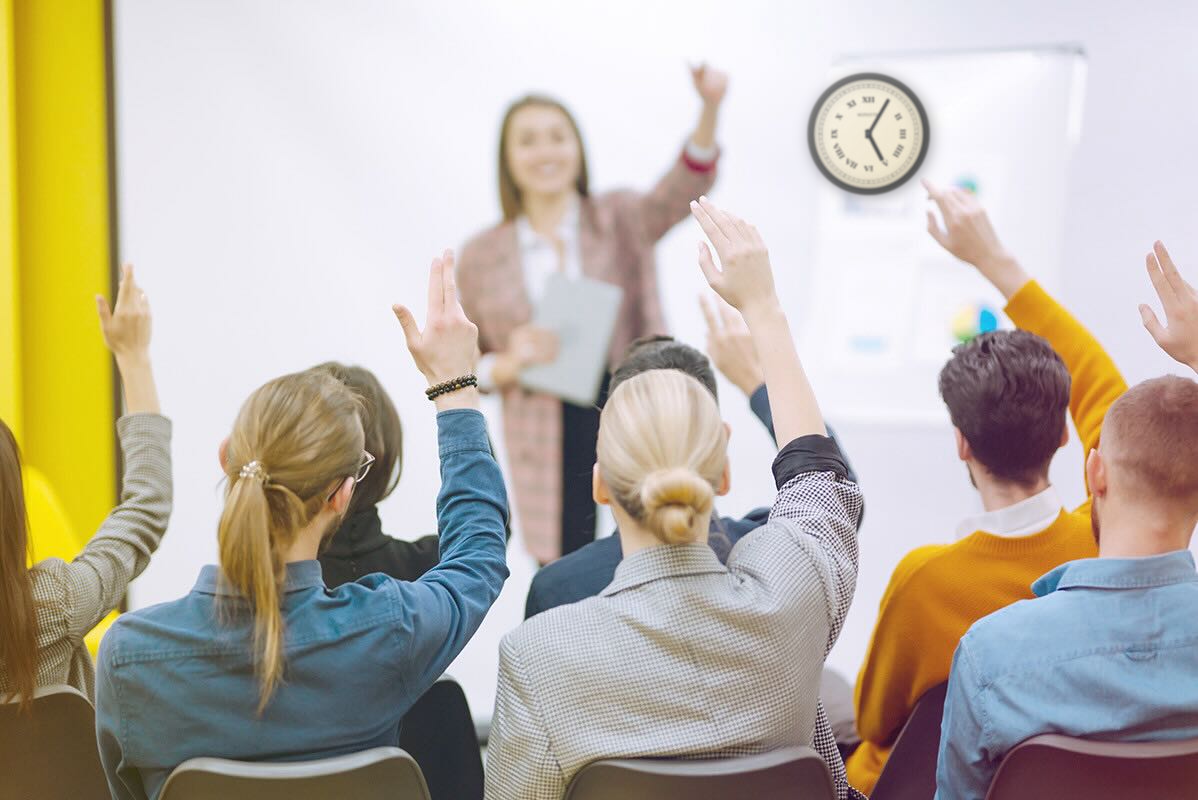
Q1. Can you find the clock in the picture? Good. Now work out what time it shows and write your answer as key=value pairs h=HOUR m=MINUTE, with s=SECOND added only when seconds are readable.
h=5 m=5
